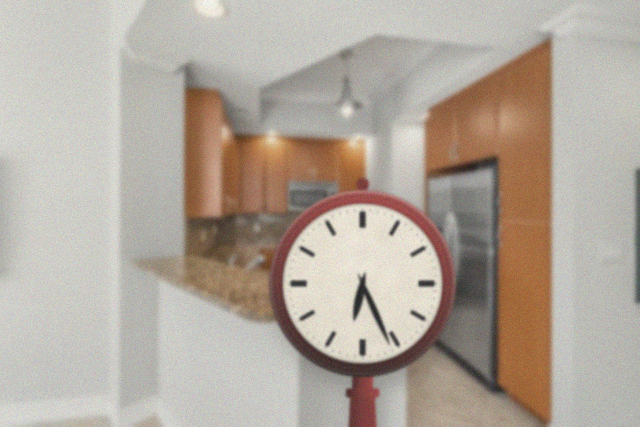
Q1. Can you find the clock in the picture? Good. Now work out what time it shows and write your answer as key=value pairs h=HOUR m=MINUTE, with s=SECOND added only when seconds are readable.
h=6 m=26
